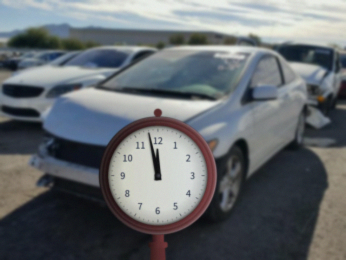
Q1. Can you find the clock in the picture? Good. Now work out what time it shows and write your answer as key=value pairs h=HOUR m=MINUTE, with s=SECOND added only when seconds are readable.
h=11 m=58
